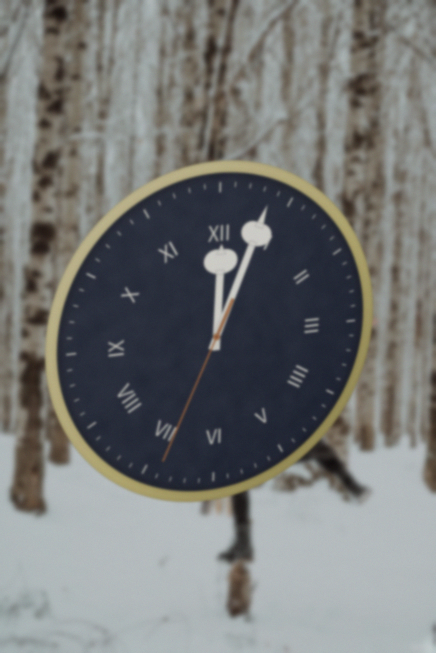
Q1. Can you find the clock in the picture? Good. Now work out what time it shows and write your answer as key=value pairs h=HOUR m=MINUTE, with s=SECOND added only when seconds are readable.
h=12 m=3 s=34
